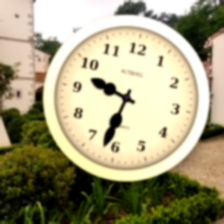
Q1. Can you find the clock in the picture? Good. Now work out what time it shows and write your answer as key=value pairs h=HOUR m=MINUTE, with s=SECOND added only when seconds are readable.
h=9 m=32
